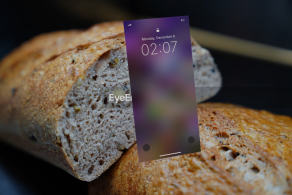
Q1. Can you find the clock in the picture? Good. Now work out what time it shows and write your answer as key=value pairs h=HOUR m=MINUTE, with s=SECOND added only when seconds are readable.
h=2 m=7
